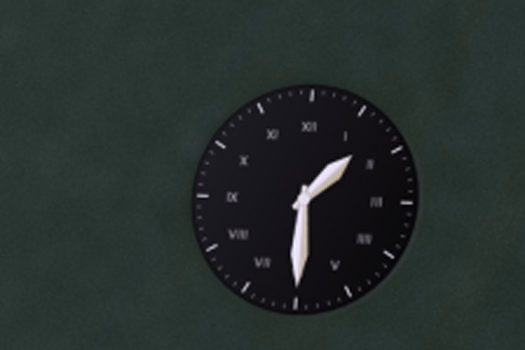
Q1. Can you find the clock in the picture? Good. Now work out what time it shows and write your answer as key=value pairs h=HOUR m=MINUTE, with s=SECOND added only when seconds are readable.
h=1 m=30
